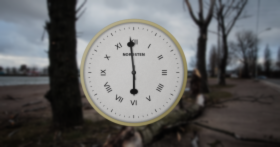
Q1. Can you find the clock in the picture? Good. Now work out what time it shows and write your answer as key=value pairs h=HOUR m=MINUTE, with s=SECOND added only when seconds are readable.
h=5 m=59
